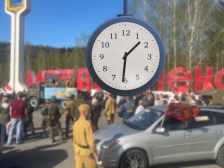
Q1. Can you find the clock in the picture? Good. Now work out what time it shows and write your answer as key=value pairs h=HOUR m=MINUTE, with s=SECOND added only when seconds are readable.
h=1 m=31
